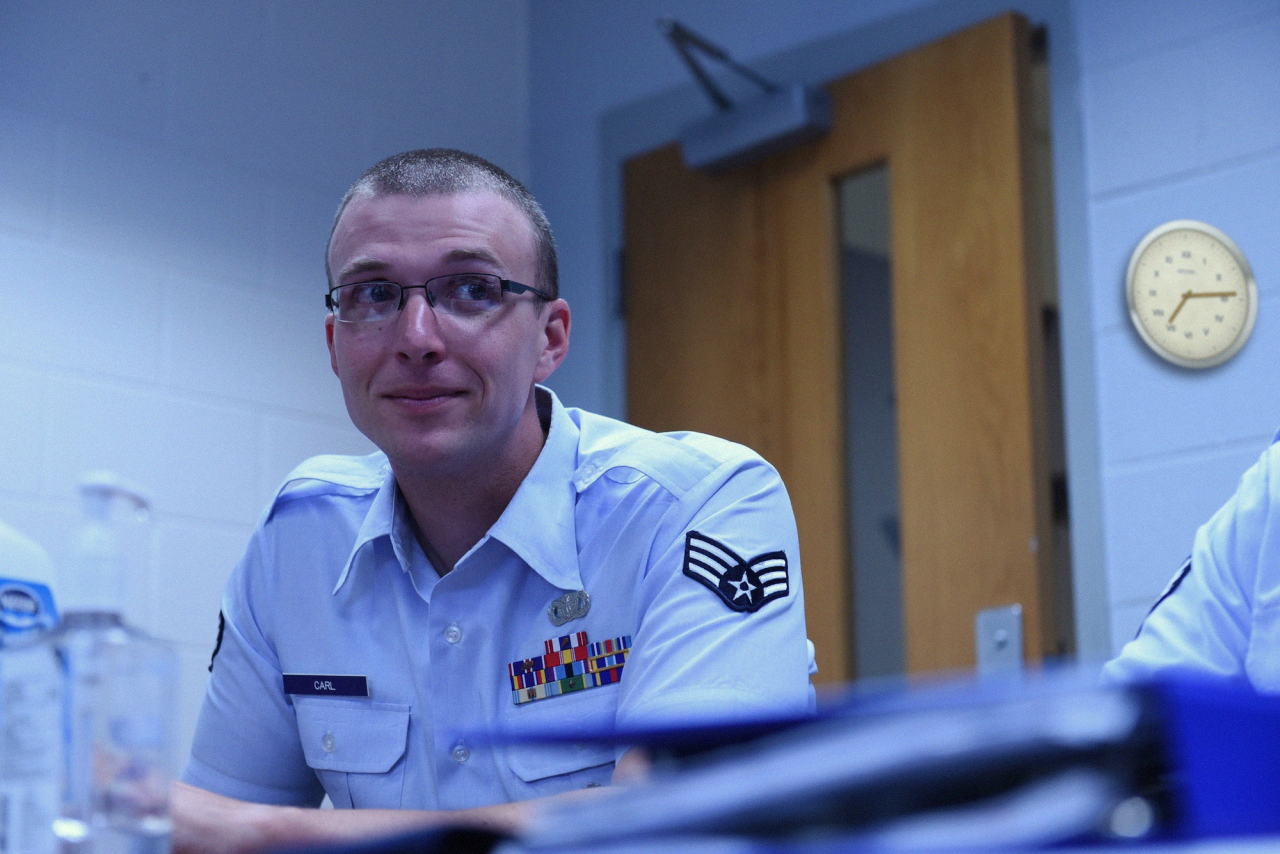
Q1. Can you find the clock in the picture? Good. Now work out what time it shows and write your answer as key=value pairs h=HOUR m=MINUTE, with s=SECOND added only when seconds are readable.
h=7 m=14
